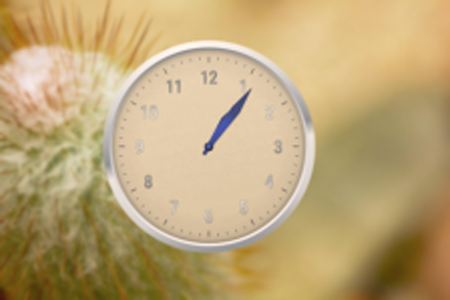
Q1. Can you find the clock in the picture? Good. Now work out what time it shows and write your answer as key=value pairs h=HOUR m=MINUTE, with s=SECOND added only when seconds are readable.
h=1 m=6
